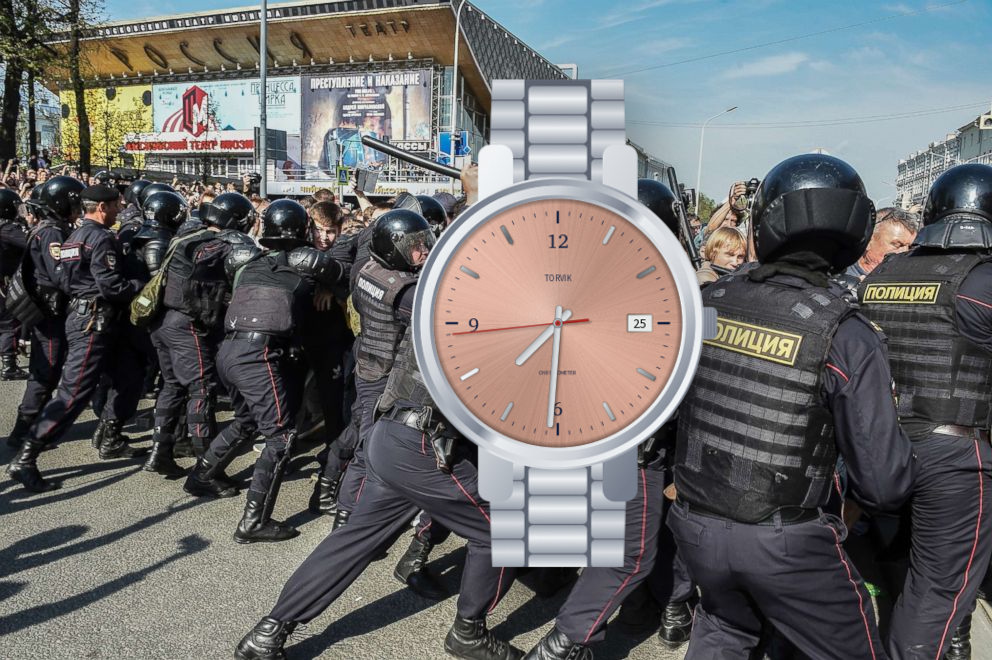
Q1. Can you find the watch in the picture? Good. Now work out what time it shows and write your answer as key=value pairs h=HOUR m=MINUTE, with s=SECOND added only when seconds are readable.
h=7 m=30 s=44
